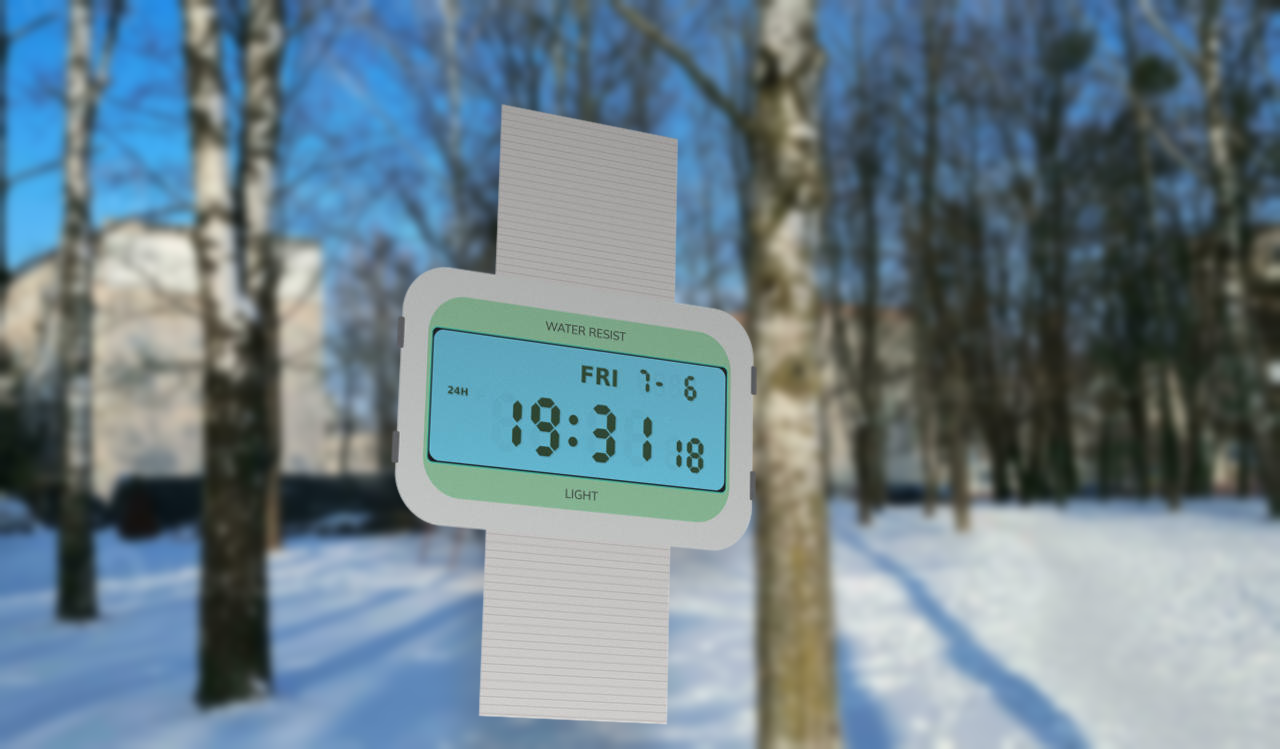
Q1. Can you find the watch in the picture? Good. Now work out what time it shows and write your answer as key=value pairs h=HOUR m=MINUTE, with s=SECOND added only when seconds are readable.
h=19 m=31 s=18
